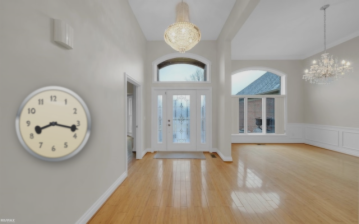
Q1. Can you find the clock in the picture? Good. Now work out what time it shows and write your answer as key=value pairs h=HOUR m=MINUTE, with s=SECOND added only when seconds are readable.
h=8 m=17
